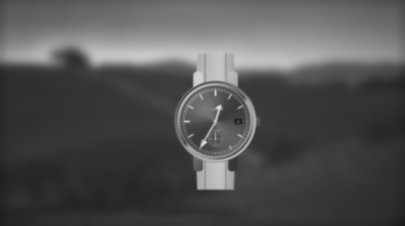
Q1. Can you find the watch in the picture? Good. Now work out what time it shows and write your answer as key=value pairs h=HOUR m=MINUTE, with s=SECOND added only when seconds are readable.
h=12 m=35
